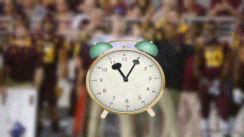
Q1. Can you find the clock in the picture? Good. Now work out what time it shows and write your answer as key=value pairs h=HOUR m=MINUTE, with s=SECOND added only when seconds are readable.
h=11 m=5
